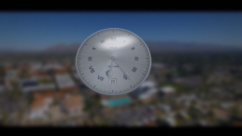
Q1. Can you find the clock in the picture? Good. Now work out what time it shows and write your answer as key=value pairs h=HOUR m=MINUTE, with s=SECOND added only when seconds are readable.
h=6 m=24
